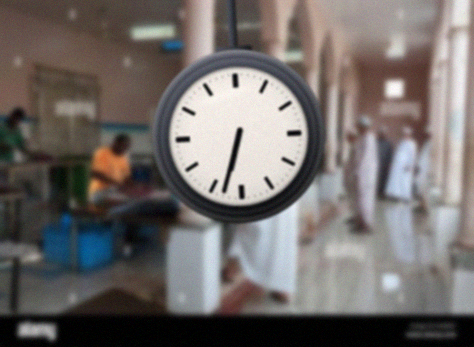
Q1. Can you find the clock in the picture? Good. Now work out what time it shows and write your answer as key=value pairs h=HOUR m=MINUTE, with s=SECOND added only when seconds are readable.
h=6 m=33
